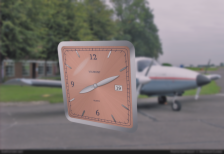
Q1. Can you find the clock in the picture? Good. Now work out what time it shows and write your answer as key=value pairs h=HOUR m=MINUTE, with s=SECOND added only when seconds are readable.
h=8 m=11
